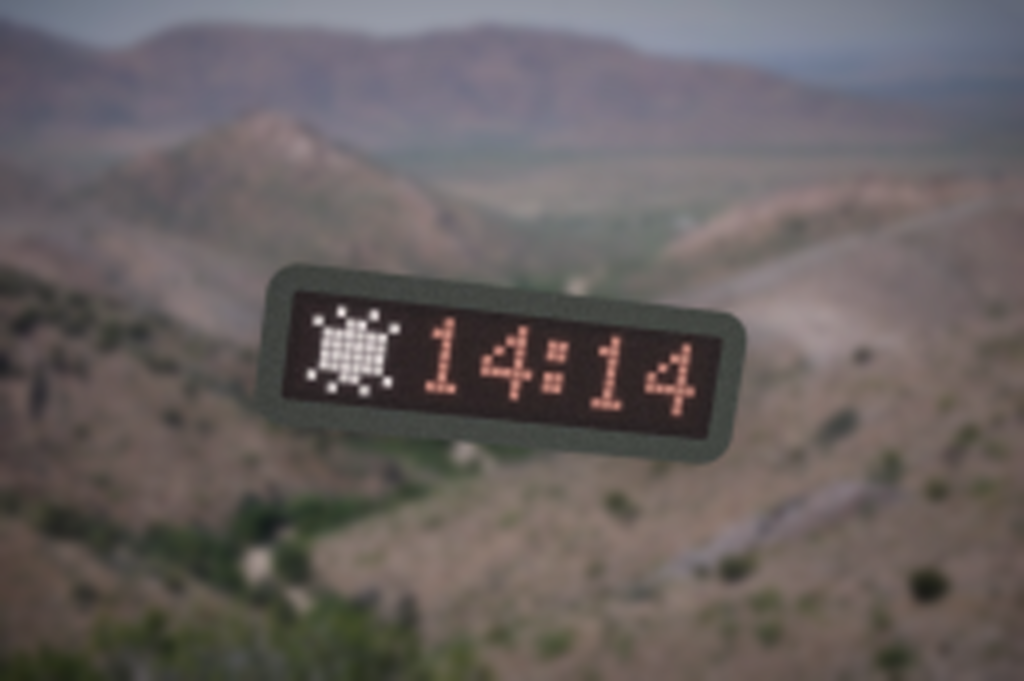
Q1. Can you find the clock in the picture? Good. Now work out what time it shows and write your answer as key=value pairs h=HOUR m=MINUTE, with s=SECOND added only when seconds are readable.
h=14 m=14
